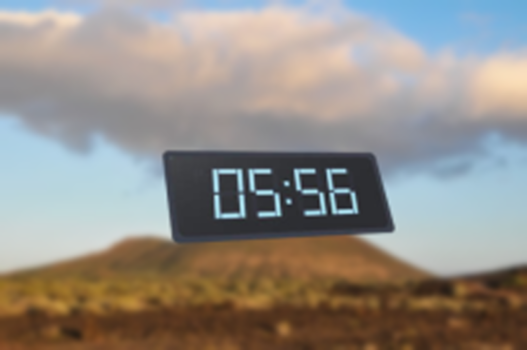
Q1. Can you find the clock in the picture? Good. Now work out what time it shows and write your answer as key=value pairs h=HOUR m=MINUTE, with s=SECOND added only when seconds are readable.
h=5 m=56
